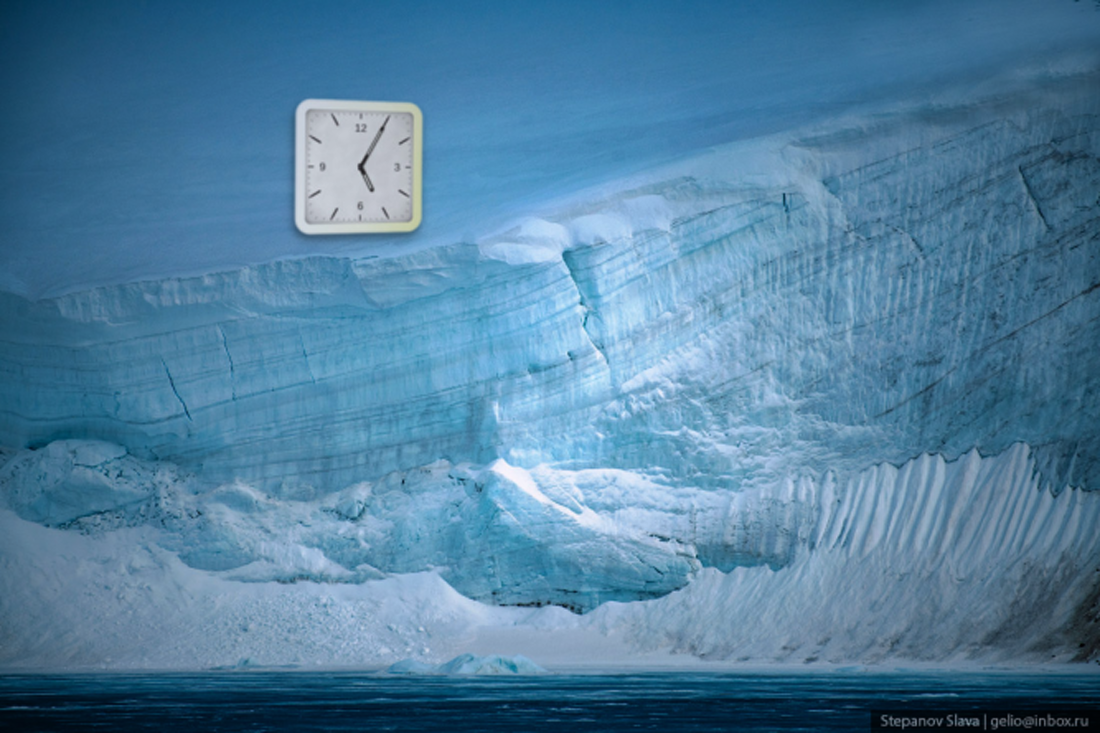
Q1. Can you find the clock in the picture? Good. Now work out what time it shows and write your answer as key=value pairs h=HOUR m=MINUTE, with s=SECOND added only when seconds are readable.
h=5 m=5
